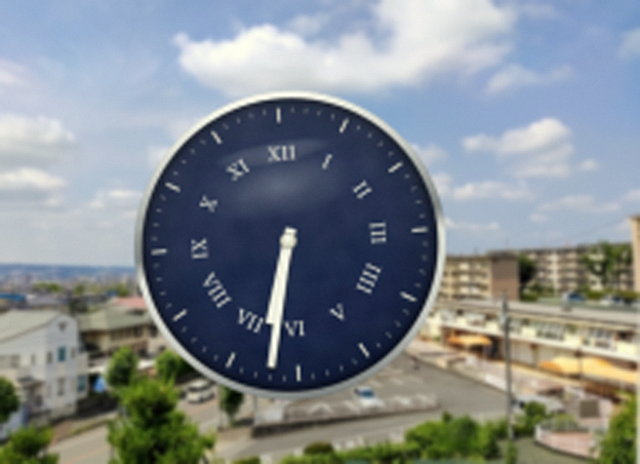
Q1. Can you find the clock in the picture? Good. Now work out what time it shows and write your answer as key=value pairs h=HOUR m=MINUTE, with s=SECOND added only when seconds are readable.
h=6 m=32
